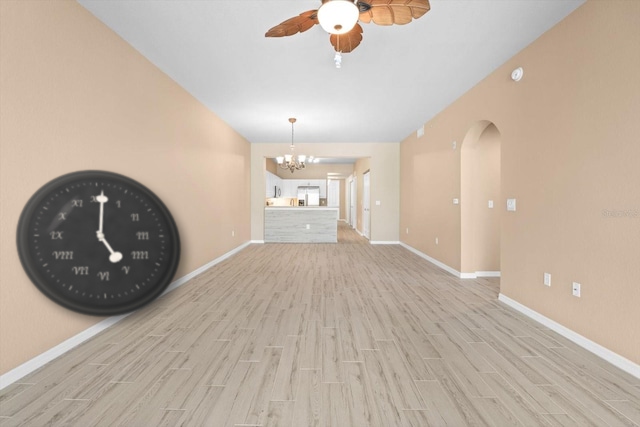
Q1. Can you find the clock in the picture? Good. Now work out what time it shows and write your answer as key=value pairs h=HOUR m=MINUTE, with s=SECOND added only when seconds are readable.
h=5 m=1
